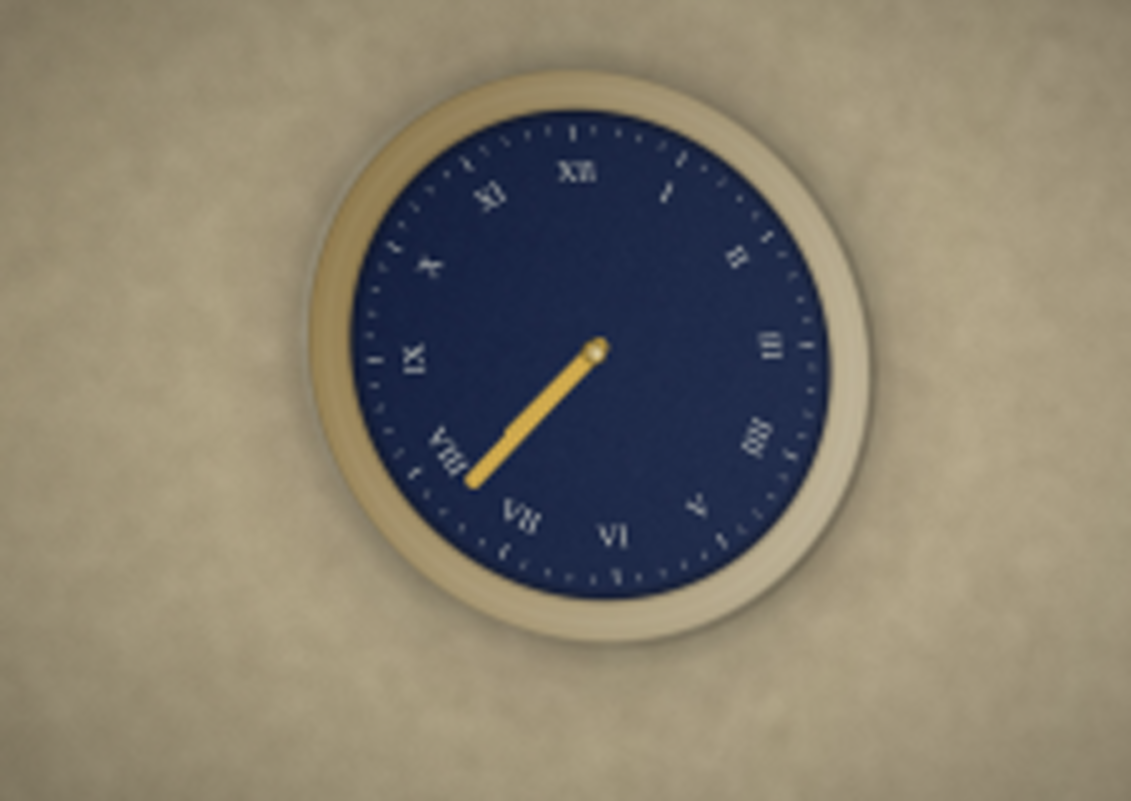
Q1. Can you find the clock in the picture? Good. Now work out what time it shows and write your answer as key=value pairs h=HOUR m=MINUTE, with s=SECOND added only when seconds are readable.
h=7 m=38
